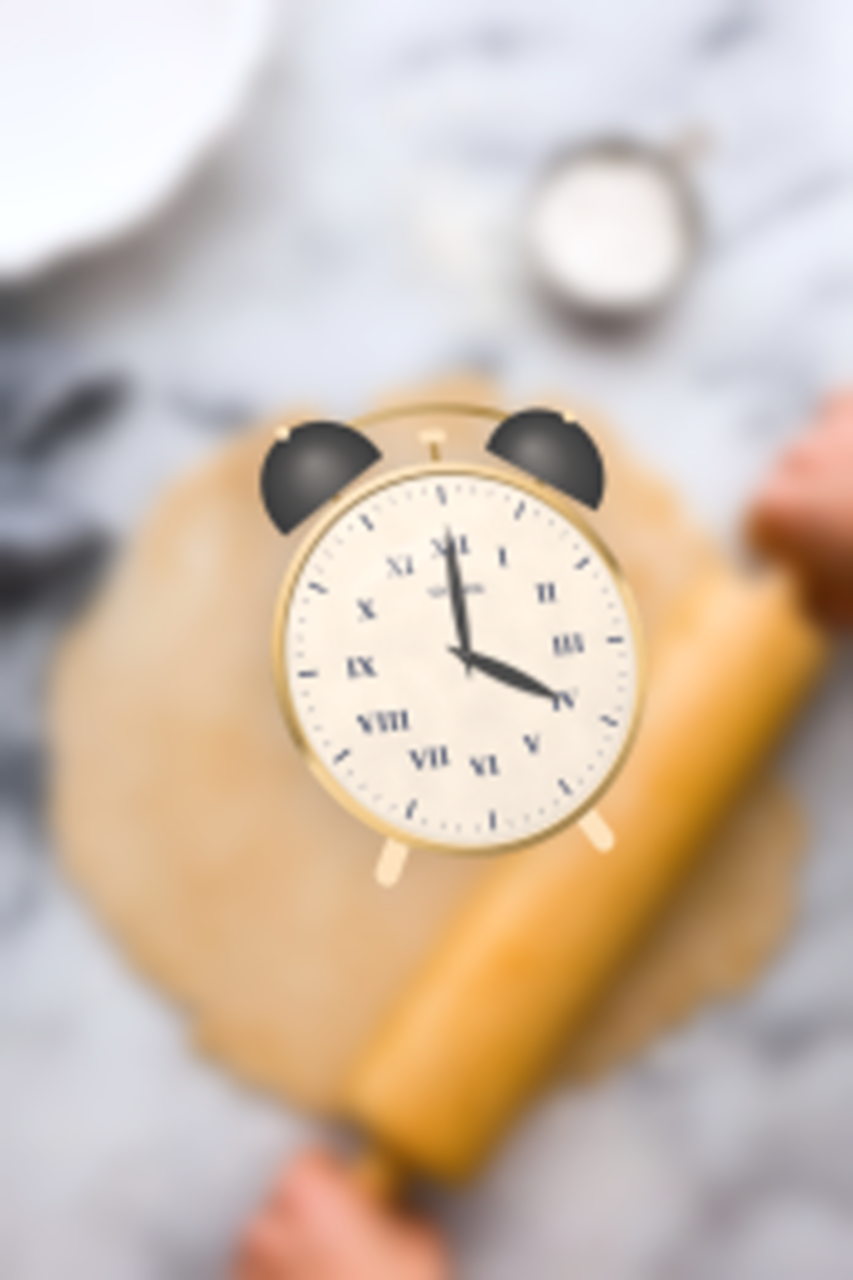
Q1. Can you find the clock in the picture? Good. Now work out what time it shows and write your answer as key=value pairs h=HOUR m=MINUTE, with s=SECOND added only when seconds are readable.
h=4 m=0
